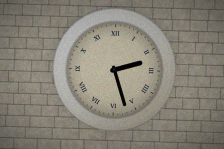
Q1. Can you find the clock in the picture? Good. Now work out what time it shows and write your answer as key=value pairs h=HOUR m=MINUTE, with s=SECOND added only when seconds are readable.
h=2 m=27
